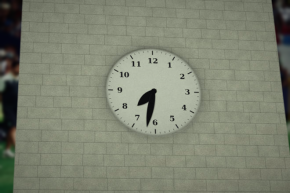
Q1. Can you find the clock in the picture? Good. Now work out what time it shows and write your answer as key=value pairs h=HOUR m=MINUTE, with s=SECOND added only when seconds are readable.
h=7 m=32
